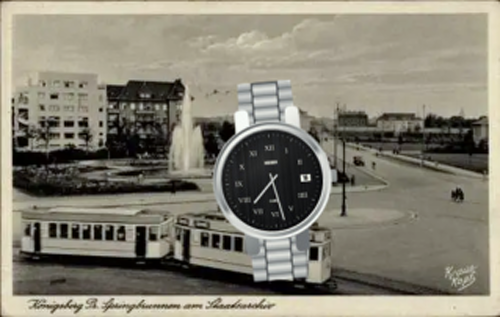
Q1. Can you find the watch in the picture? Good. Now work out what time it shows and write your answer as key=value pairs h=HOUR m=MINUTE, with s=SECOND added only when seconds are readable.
h=7 m=28
